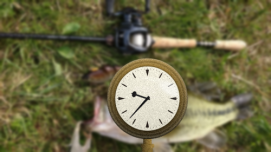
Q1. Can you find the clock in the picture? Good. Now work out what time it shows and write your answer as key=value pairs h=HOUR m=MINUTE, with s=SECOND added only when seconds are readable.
h=9 m=37
